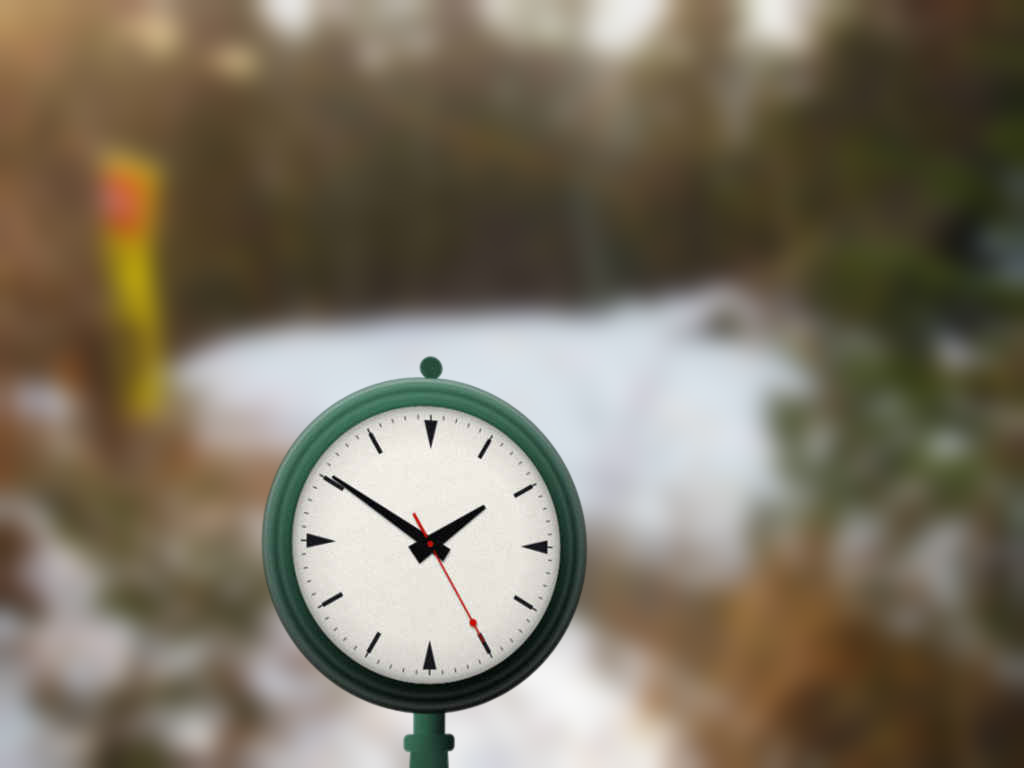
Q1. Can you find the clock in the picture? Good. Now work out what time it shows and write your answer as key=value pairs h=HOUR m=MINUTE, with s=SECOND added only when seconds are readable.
h=1 m=50 s=25
